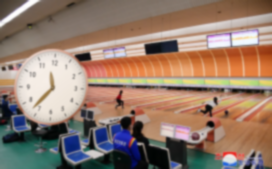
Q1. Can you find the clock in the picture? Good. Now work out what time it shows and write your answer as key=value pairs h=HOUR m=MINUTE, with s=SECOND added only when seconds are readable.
h=11 m=37
